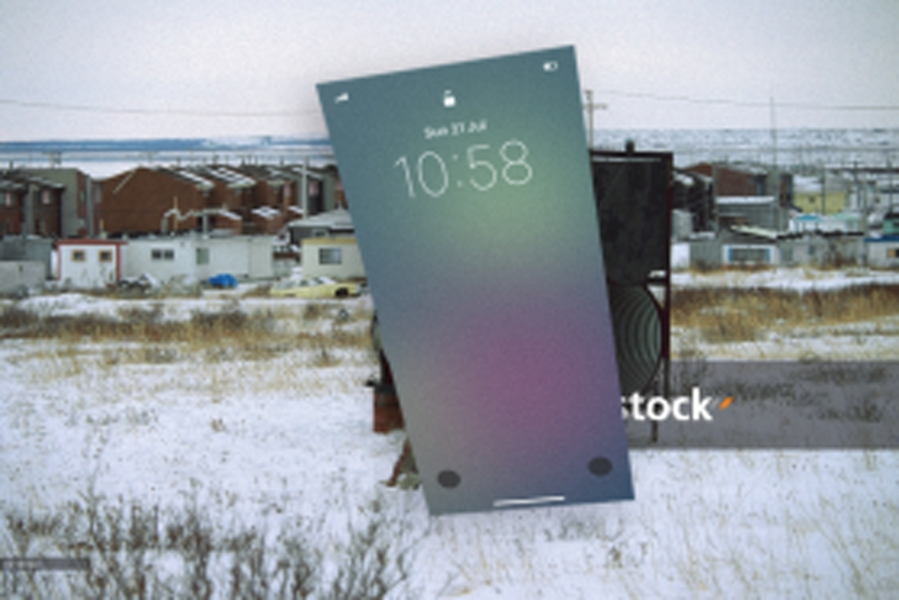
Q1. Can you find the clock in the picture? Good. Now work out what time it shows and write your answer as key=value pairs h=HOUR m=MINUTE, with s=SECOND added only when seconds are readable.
h=10 m=58
